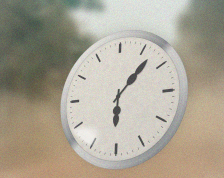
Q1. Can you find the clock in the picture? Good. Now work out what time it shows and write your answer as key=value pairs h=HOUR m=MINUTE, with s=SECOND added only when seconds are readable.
h=6 m=7
